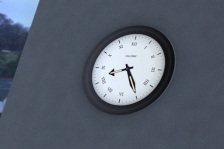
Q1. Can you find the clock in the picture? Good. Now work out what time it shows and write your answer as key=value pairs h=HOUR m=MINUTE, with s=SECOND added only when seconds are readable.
h=8 m=25
